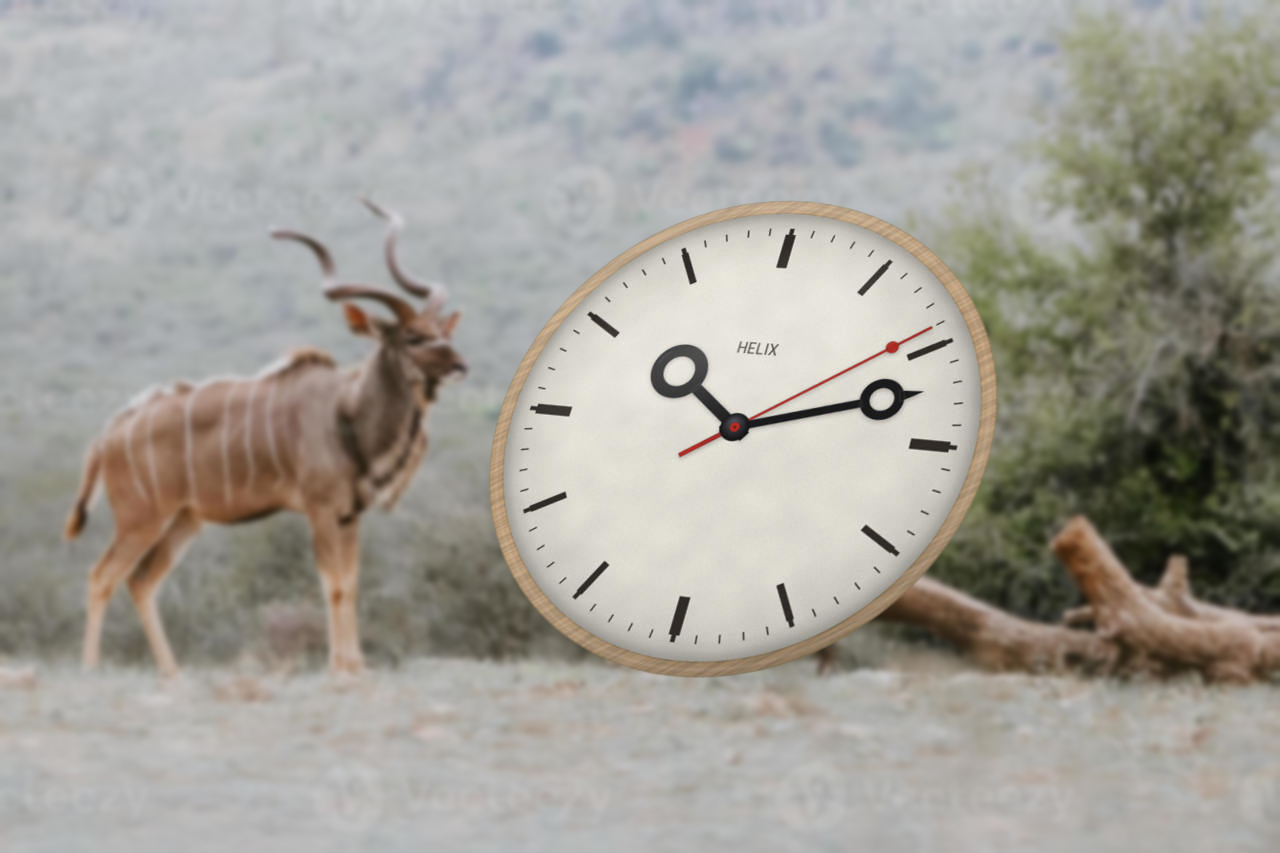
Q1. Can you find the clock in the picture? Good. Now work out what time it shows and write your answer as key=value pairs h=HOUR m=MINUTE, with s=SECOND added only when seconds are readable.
h=10 m=12 s=9
